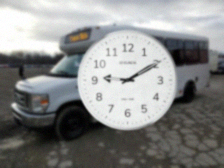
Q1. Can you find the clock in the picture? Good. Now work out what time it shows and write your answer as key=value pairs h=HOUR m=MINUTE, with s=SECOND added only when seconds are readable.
h=9 m=10
